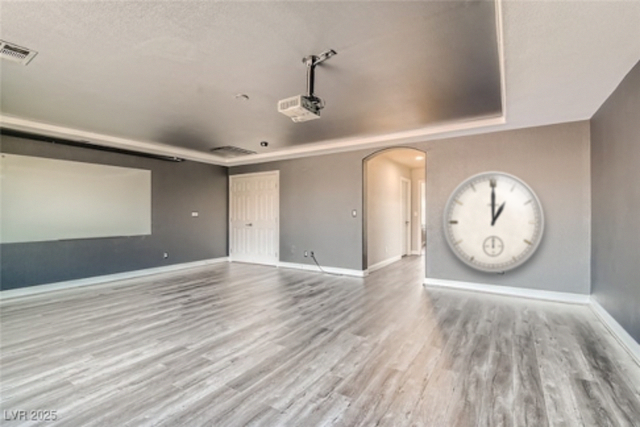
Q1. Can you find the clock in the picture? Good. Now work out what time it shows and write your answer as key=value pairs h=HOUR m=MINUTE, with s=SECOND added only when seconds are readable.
h=1 m=0
